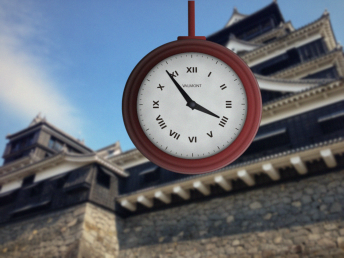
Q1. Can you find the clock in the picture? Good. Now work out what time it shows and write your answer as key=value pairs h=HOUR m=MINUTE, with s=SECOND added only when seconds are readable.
h=3 m=54
